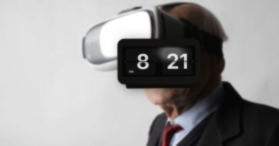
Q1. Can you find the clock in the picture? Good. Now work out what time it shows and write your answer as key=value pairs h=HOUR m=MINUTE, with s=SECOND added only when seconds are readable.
h=8 m=21
